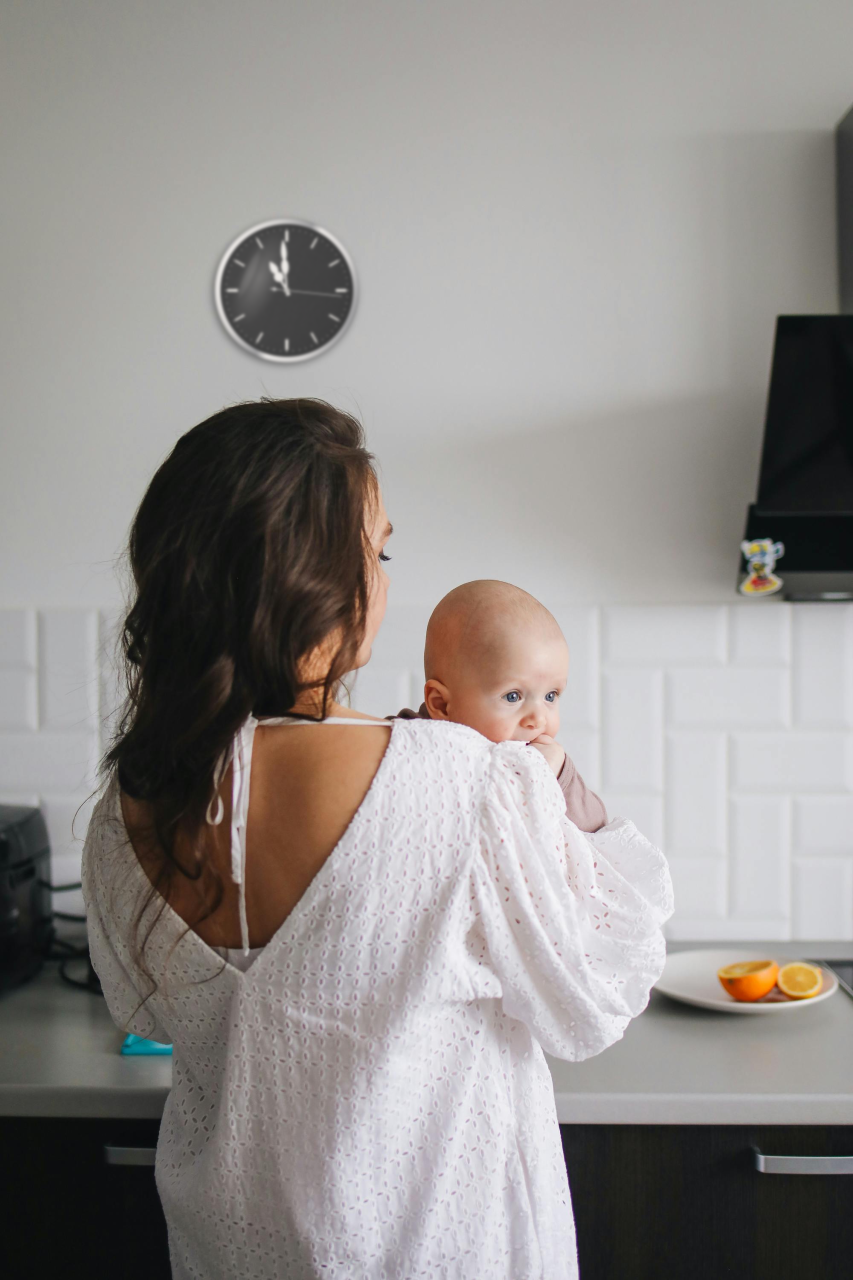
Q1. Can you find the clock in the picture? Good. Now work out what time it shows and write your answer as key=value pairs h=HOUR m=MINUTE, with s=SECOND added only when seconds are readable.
h=10 m=59 s=16
